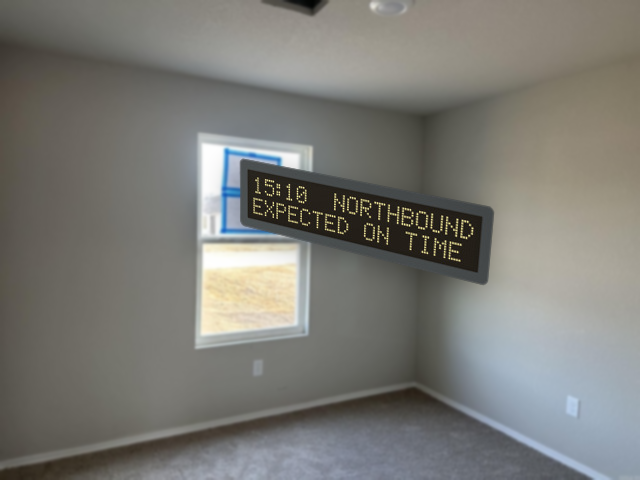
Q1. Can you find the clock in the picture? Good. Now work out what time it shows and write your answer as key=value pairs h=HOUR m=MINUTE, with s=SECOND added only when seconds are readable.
h=15 m=10
